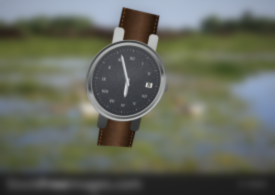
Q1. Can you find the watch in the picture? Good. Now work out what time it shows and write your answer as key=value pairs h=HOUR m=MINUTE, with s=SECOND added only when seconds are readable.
h=5 m=56
